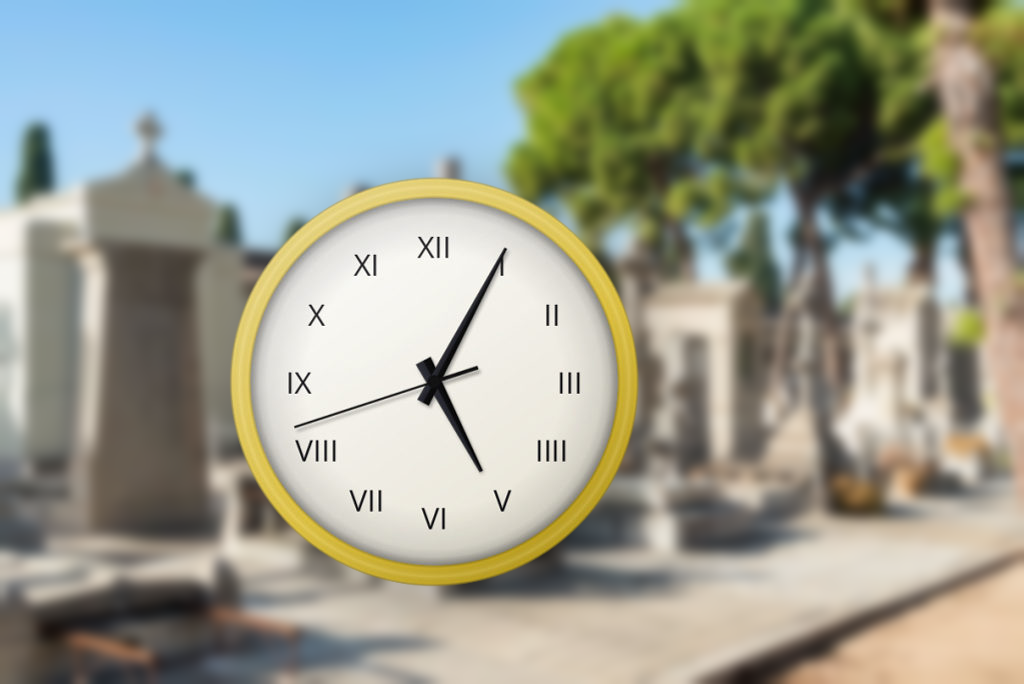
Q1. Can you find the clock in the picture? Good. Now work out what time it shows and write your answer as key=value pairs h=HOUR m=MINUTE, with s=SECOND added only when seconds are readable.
h=5 m=4 s=42
